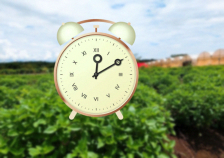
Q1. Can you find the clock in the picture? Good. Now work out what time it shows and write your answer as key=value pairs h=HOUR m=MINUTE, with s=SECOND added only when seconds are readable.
h=12 m=10
